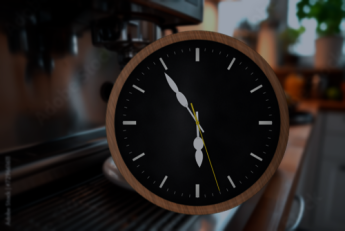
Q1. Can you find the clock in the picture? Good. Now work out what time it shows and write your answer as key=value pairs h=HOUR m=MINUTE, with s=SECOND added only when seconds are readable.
h=5 m=54 s=27
